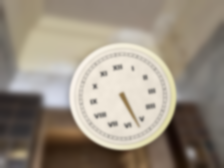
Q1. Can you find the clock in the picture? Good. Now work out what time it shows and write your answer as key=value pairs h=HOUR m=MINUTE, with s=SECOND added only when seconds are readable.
h=5 m=27
